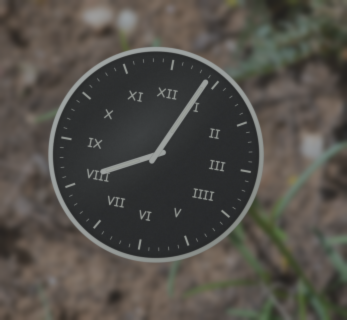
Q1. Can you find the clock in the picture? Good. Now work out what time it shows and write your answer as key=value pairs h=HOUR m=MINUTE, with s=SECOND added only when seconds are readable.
h=8 m=4
